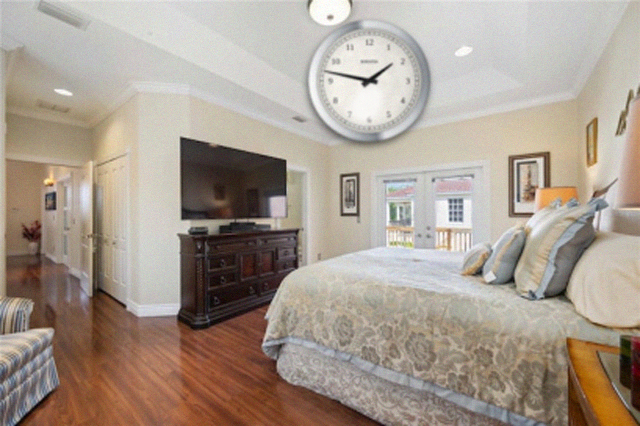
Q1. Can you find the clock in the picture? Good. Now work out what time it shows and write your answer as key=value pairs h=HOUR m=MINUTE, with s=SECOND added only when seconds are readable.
h=1 m=47
